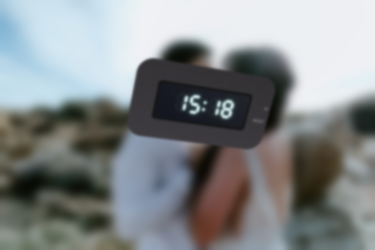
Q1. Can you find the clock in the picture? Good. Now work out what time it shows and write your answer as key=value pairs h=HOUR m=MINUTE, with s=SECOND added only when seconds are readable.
h=15 m=18
